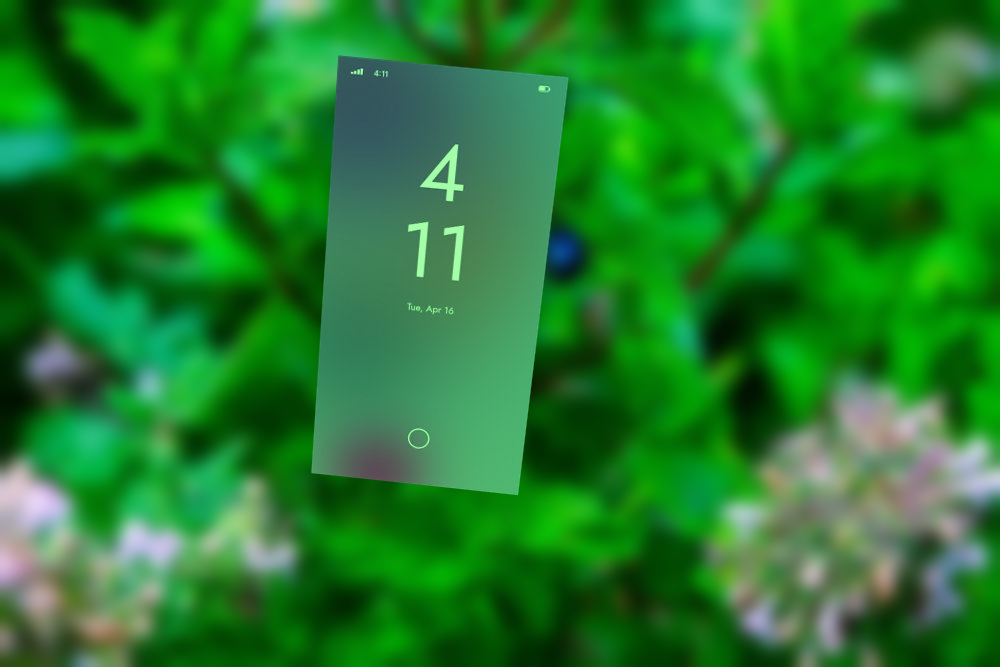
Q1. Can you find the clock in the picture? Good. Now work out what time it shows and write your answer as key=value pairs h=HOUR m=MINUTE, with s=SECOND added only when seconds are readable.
h=4 m=11
